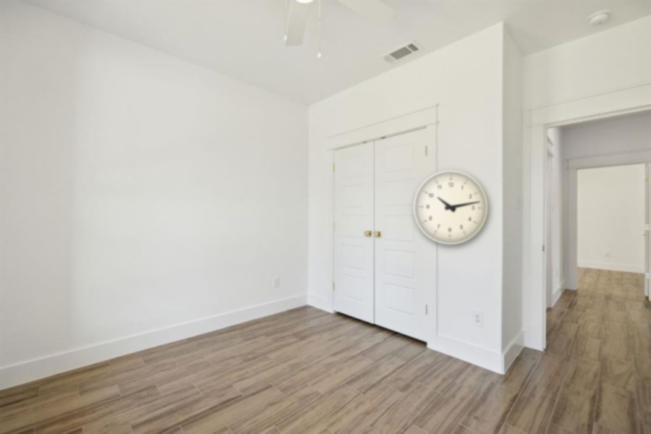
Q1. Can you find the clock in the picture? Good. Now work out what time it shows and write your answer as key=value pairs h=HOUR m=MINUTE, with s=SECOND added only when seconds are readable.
h=10 m=13
